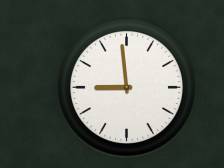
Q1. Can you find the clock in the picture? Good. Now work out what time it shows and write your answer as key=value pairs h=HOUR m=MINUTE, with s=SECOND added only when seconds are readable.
h=8 m=59
